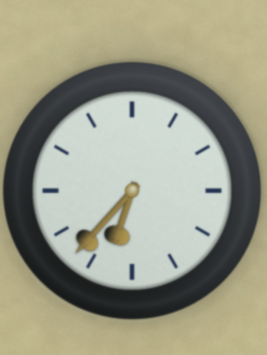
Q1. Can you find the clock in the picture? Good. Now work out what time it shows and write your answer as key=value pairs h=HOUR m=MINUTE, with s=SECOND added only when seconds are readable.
h=6 m=37
